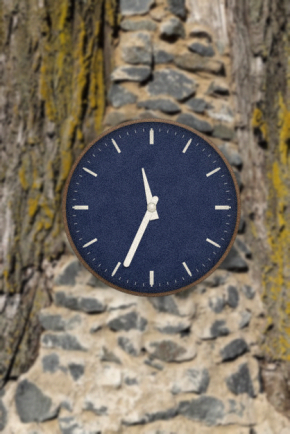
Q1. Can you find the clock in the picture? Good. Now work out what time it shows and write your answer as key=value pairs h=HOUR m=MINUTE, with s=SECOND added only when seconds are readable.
h=11 m=34
